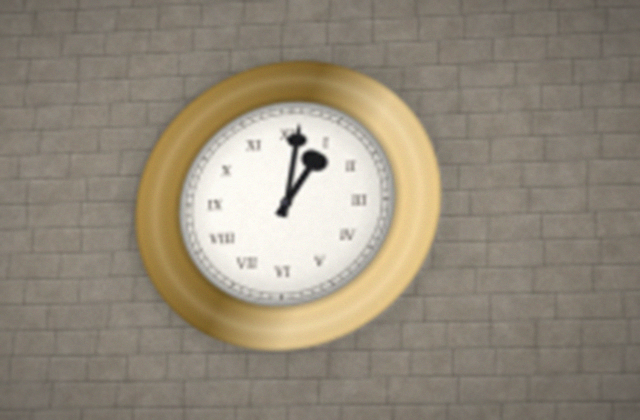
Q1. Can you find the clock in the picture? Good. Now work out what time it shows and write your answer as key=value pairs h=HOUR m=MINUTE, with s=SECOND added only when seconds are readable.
h=1 m=1
